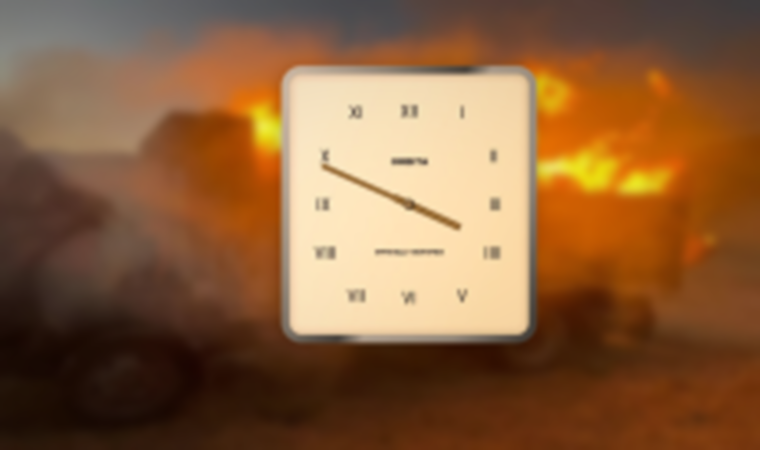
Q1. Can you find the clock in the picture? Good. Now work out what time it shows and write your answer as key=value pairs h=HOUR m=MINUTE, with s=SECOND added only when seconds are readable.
h=3 m=49
